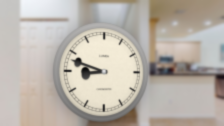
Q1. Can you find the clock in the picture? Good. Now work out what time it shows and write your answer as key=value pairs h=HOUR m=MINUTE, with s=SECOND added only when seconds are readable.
h=8 m=48
